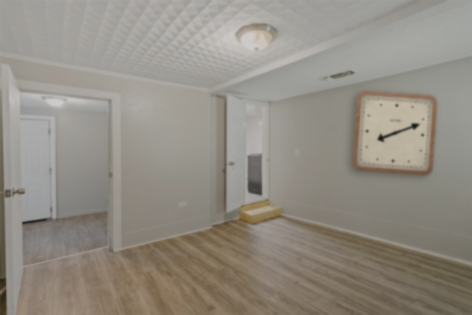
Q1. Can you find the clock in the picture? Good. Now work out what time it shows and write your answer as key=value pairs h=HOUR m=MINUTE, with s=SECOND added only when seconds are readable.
h=8 m=11
